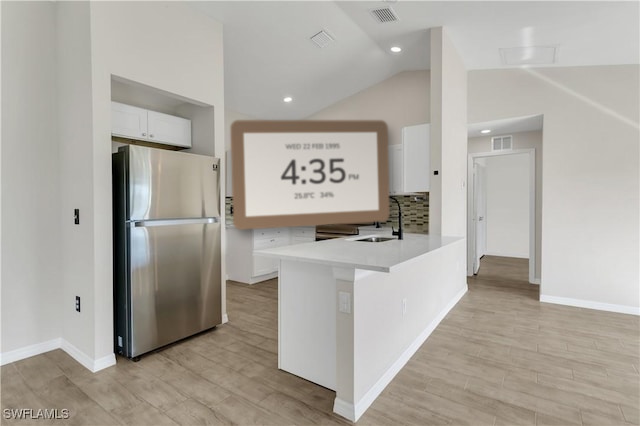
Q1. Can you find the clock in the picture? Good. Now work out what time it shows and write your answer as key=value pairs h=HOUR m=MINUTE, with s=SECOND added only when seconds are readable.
h=4 m=35
